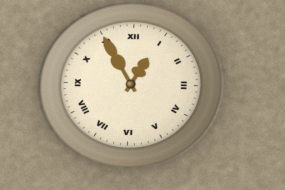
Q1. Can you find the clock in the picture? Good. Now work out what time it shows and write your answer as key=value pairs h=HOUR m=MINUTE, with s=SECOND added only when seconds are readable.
h=12 m=55
